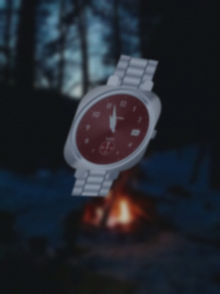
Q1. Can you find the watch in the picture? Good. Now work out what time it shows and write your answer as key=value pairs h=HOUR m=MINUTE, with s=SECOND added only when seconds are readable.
h=10 m=57
